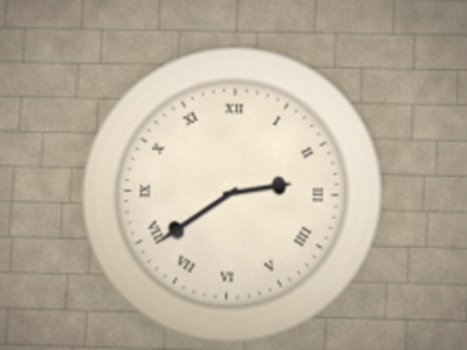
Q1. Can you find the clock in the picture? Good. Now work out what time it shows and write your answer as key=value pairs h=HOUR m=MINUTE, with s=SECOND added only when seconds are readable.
h=2 m=39
